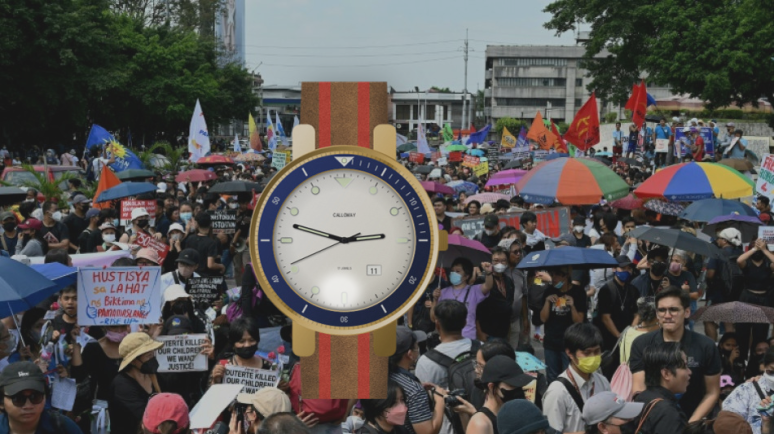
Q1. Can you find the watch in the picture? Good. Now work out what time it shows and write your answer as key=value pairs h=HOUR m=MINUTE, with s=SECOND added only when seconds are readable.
h=2 m=47 s=41
